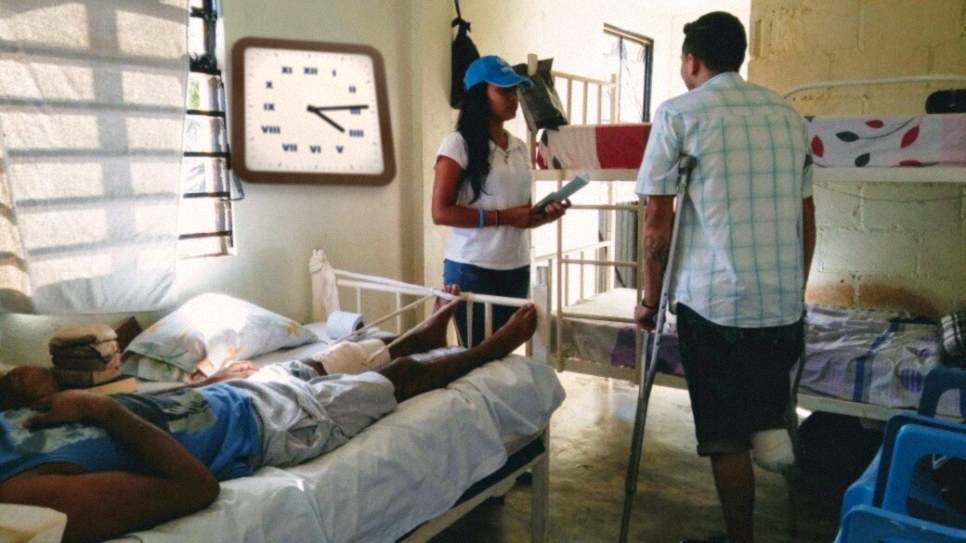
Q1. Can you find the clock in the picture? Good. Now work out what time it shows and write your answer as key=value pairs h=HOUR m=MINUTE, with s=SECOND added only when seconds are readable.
h=4 m=14
